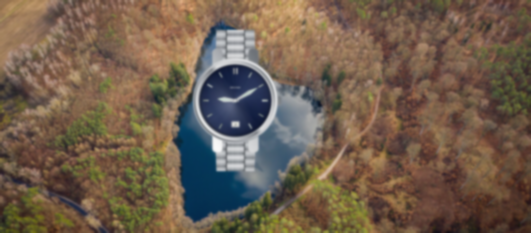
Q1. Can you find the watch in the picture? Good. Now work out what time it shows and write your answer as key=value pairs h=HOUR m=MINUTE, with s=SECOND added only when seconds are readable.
h=9 m=10
